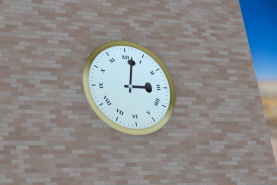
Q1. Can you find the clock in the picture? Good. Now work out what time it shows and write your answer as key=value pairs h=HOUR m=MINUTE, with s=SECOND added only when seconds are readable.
h=3 m=2
